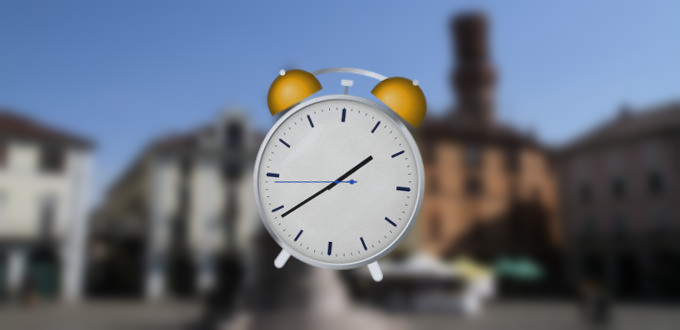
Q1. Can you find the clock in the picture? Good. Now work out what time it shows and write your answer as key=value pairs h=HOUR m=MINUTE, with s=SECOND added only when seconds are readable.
h=1 m=38 s=44
